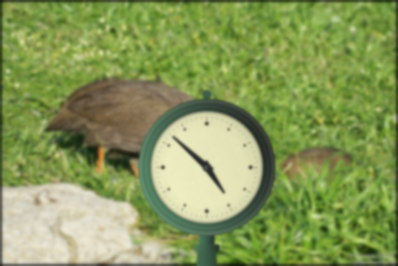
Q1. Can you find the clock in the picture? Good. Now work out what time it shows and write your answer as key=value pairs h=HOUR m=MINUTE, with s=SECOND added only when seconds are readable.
h=4 m=52
